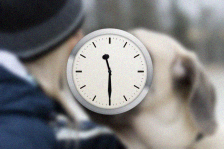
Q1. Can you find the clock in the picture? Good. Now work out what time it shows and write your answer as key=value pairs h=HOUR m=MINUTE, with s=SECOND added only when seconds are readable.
h=11 m=30
